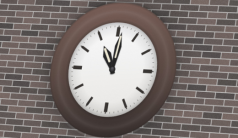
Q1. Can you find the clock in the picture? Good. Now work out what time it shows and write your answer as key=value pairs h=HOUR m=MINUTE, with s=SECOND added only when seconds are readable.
h=11 m=1
